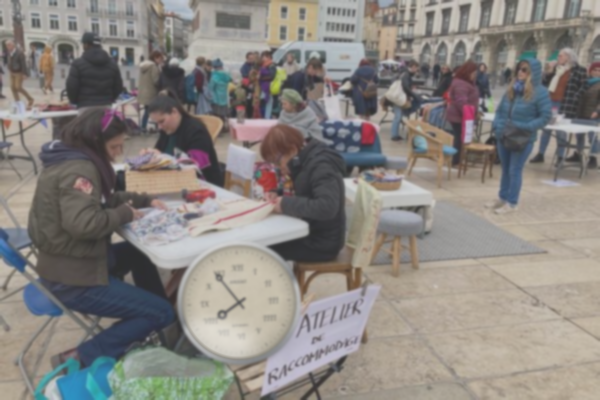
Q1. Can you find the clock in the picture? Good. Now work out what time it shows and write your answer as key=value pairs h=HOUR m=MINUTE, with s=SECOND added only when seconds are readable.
h=7 m=54
